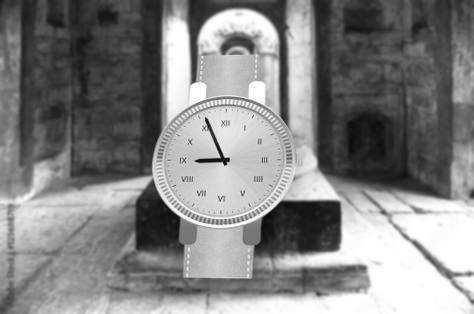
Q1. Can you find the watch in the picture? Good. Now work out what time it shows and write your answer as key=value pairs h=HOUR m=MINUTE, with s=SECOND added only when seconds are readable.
h=8 m=56
